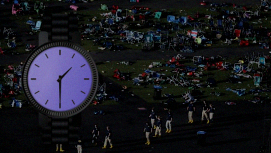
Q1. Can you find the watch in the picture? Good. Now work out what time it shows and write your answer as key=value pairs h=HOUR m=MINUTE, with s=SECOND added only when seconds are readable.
h=1 m=30
